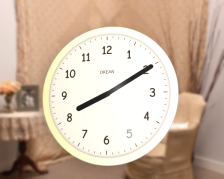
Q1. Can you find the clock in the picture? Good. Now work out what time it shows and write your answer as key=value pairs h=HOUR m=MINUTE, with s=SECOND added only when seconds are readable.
h=8 m=10
